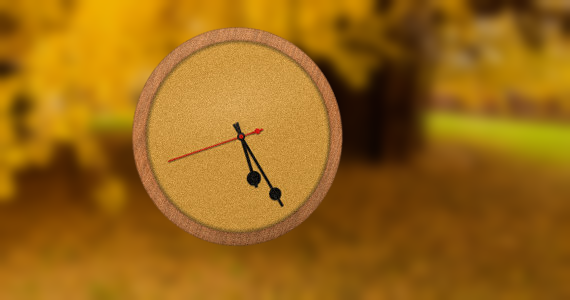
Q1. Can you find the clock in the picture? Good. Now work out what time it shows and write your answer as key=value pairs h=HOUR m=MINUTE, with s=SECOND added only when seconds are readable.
h=5 m=24 s=42
